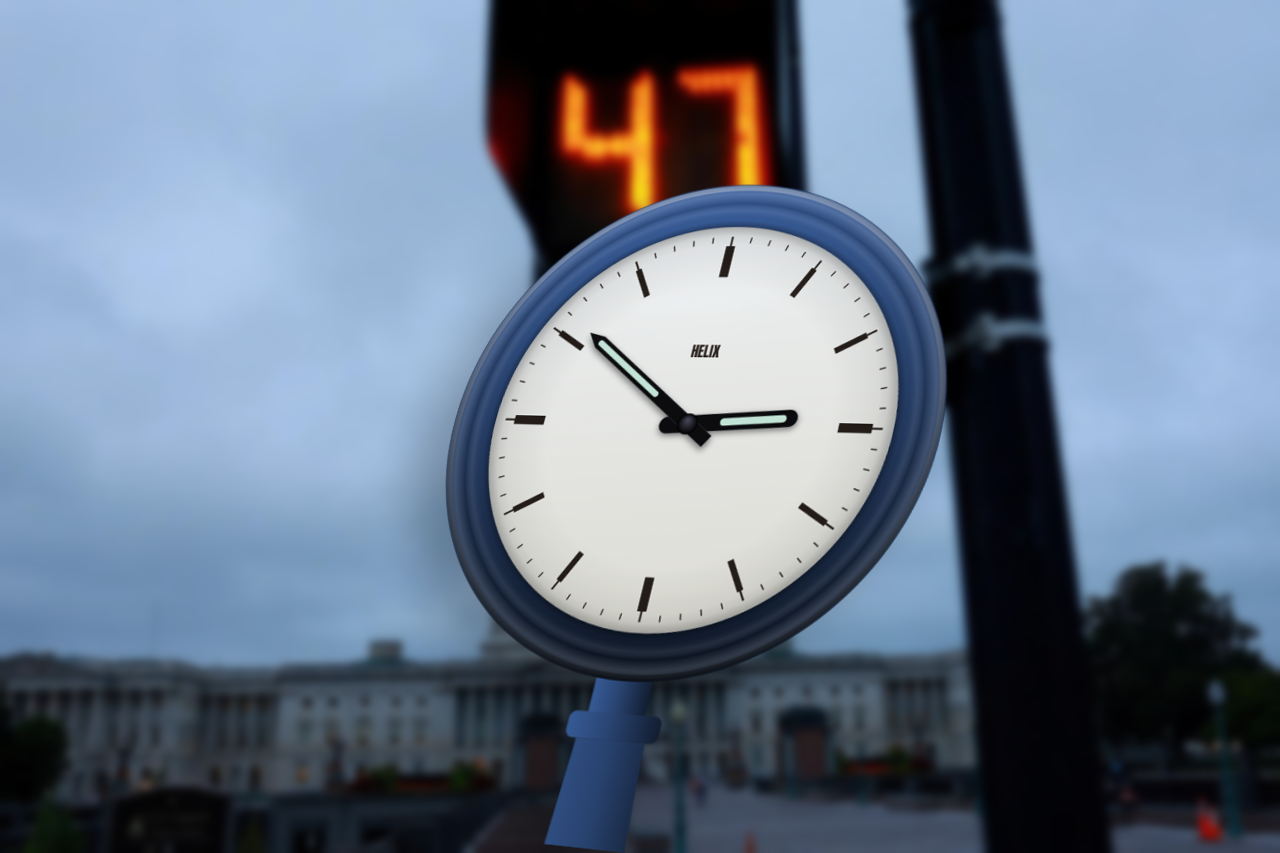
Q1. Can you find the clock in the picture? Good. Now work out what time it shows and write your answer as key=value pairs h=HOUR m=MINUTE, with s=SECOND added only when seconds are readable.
h=2 m=51
